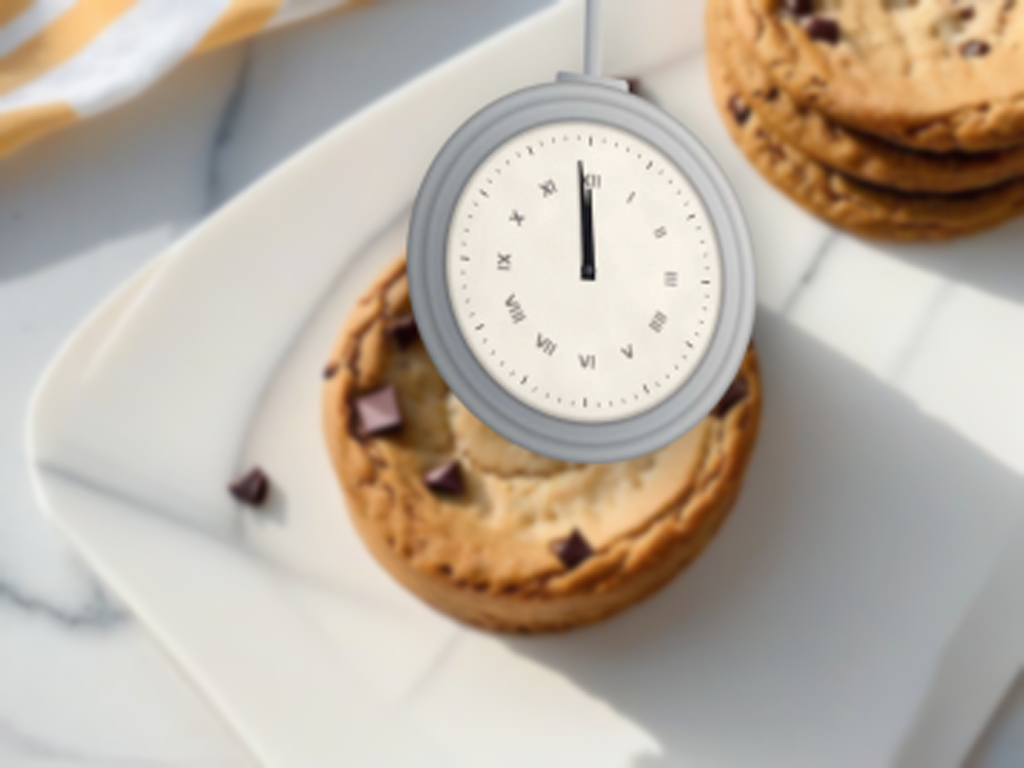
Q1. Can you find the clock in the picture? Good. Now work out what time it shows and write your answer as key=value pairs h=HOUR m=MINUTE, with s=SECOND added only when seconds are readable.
h=11 m=59
